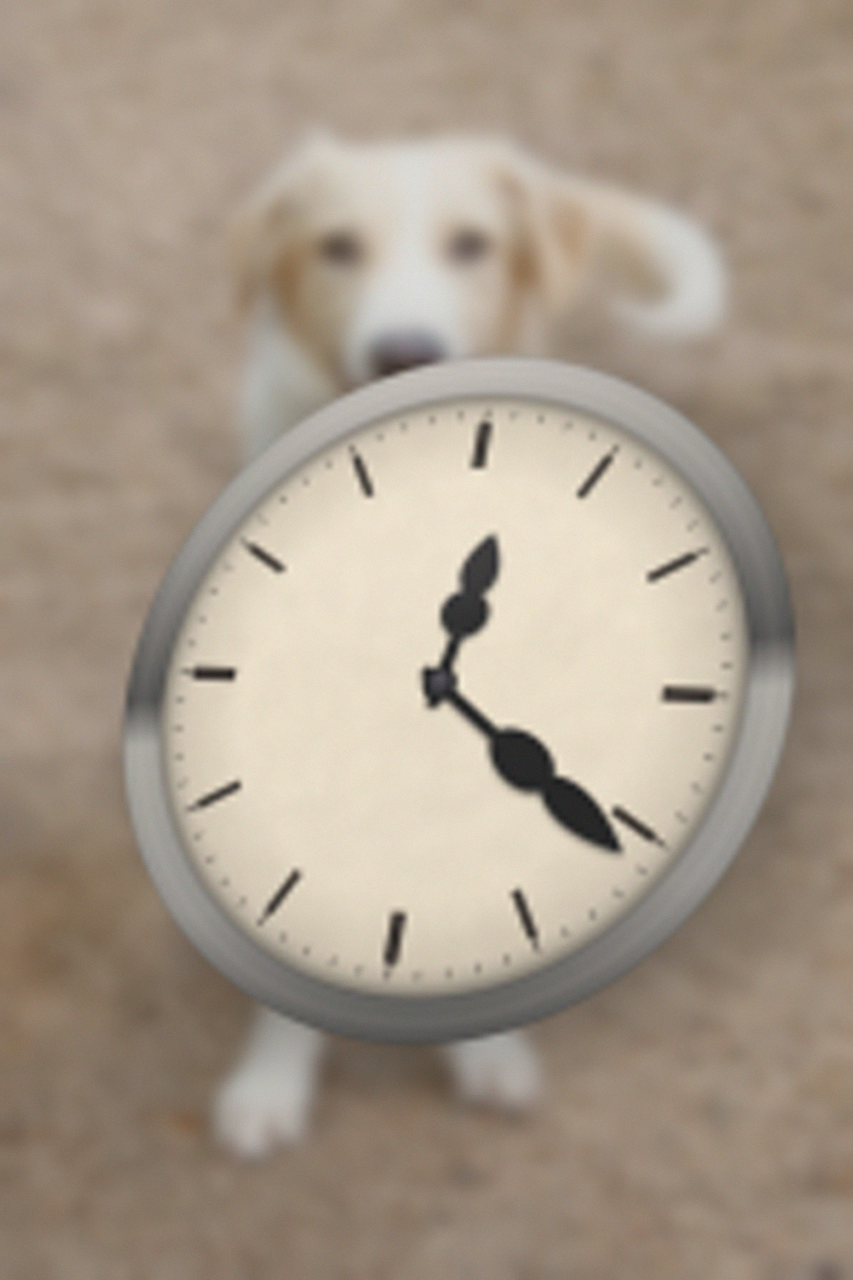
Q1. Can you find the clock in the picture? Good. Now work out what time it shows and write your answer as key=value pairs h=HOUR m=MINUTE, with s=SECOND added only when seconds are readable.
h=12 m=21
